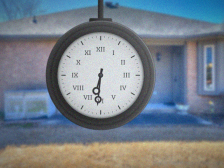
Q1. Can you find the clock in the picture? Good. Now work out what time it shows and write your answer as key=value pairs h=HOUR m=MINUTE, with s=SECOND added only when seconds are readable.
h=6 m=31
